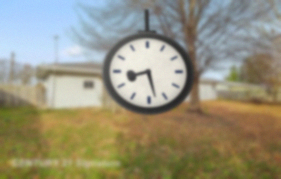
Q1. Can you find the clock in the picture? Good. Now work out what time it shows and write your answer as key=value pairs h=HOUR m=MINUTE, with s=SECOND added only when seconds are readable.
h=8 m=28
